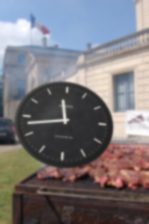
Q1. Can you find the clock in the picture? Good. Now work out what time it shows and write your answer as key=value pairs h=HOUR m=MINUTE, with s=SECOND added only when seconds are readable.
h=11 m=43
